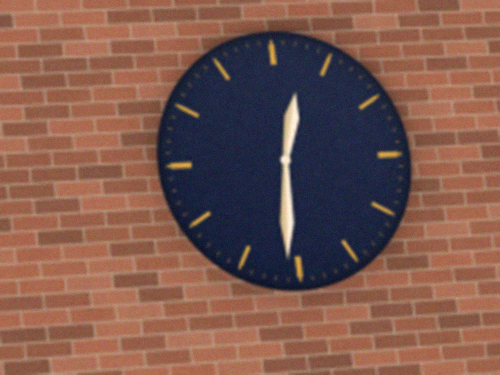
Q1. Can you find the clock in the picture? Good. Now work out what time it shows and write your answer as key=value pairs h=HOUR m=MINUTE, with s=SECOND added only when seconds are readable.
h=12 m=31
